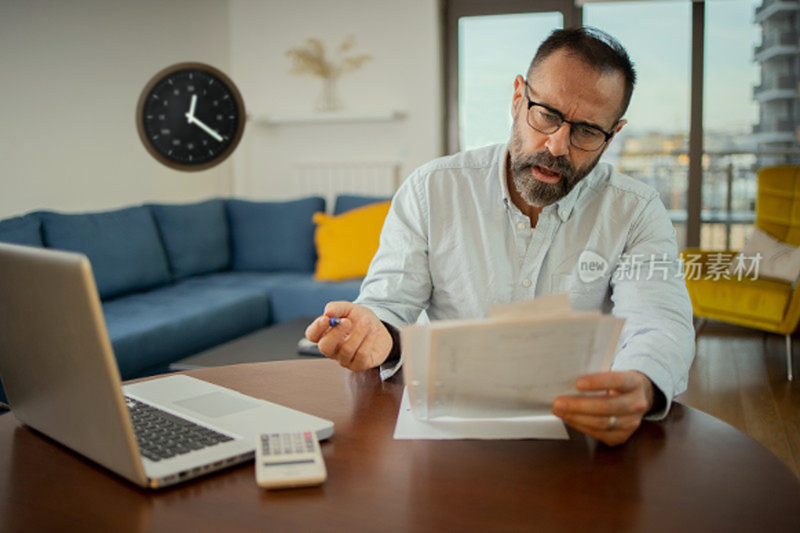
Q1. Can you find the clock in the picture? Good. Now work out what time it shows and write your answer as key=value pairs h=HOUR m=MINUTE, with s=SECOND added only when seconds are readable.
h=12 m=21
